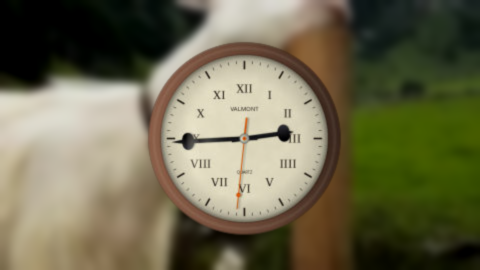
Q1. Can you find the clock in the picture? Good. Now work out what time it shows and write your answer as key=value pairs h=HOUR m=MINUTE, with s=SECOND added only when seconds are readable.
h=2 m=44 s=31
